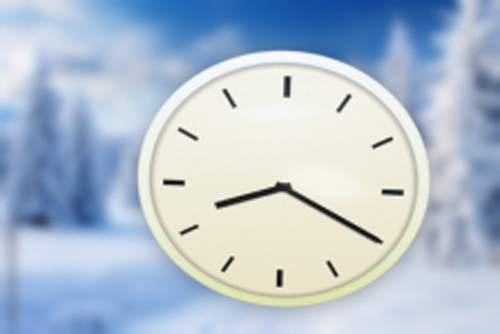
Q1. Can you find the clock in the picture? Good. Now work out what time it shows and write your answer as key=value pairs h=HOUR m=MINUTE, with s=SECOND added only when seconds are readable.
h=8 m=20
